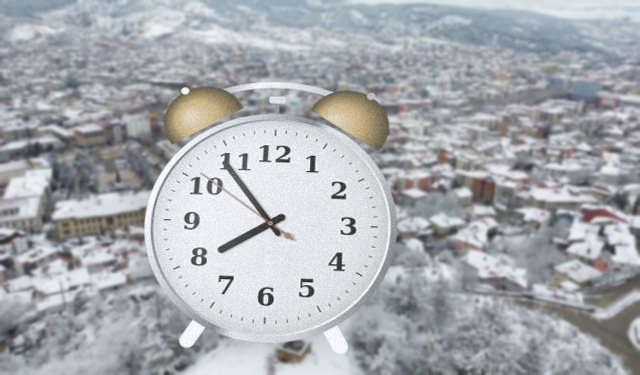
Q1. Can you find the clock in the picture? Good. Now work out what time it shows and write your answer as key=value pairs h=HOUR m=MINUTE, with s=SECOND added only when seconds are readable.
h=7 m=53 s=51
